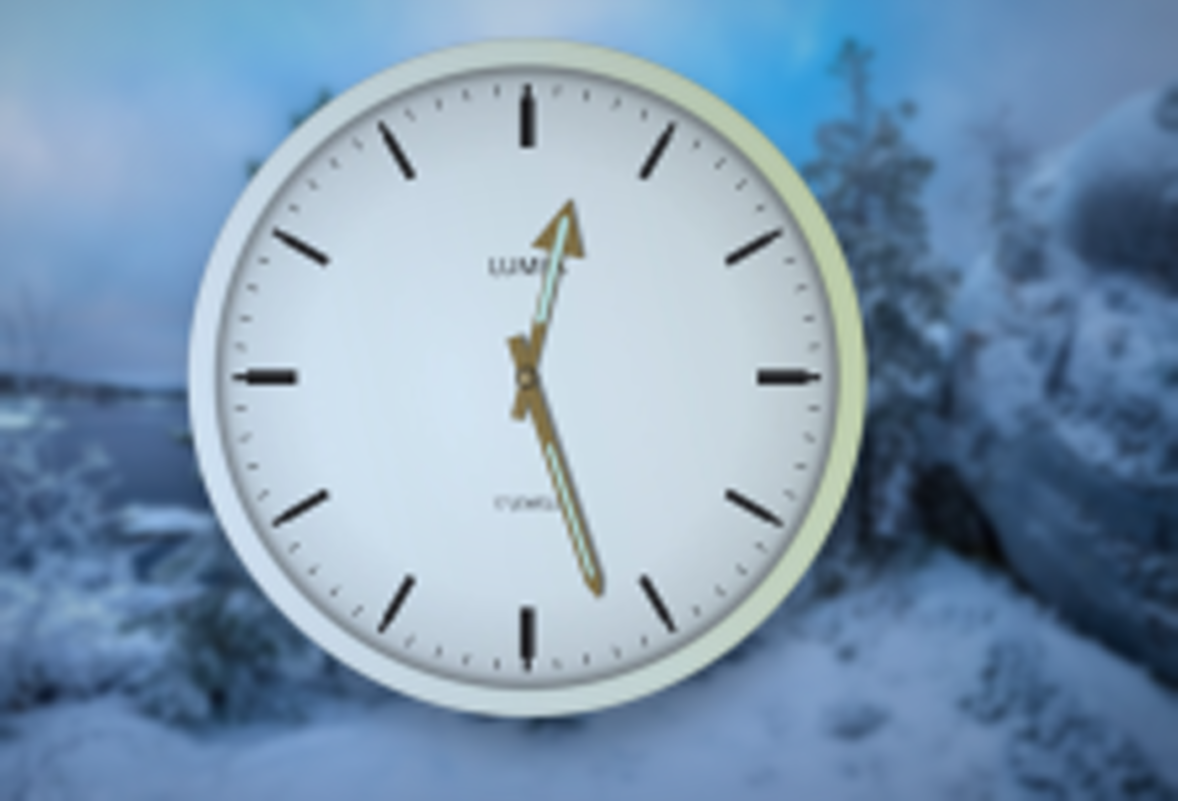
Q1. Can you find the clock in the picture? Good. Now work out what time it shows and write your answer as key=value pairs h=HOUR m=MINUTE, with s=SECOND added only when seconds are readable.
h=12 m=27
